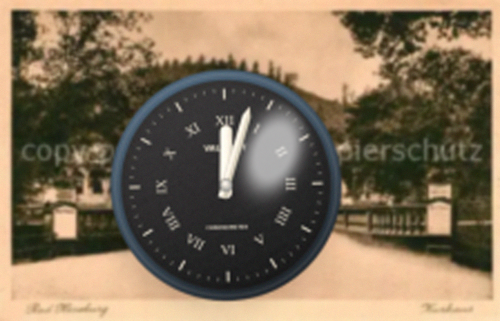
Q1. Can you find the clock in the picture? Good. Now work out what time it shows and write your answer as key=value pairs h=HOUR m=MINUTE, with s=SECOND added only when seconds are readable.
h=12 m=3
